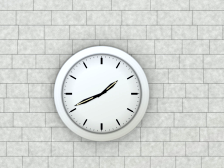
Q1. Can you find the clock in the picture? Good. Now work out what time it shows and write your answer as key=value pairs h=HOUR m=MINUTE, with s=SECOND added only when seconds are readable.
h=1 m=41
